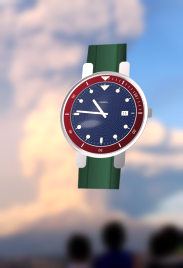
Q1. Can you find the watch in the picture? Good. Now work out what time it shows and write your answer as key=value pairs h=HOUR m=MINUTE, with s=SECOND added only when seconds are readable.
h=10 m=46
